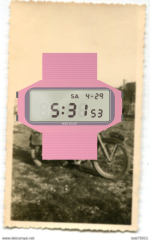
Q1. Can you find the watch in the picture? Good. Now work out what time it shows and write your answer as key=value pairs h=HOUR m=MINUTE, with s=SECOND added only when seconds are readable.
h=5 m=31 s=53
